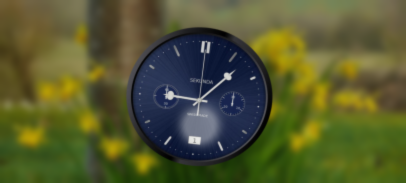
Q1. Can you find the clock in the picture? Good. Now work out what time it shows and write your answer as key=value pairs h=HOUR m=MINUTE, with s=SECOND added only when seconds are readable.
h=9 m=7
